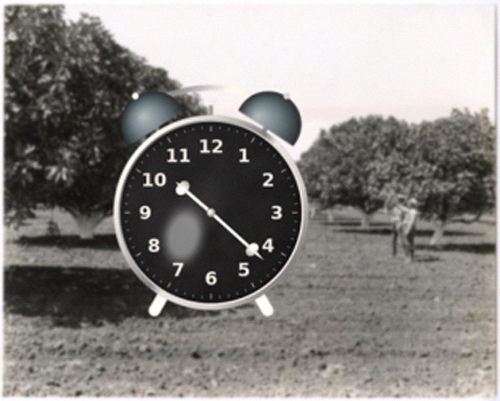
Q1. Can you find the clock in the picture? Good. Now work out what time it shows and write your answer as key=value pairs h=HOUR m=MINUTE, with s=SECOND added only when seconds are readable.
h=10 m=22
